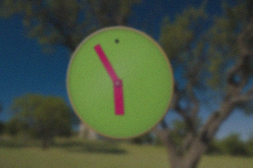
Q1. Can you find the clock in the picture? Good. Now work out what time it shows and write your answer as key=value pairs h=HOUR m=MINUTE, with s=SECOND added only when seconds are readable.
h=5 m=55
